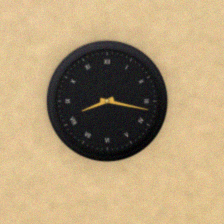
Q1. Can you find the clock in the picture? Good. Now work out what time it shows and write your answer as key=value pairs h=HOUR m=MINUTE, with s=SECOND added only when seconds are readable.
h=8 m=17
